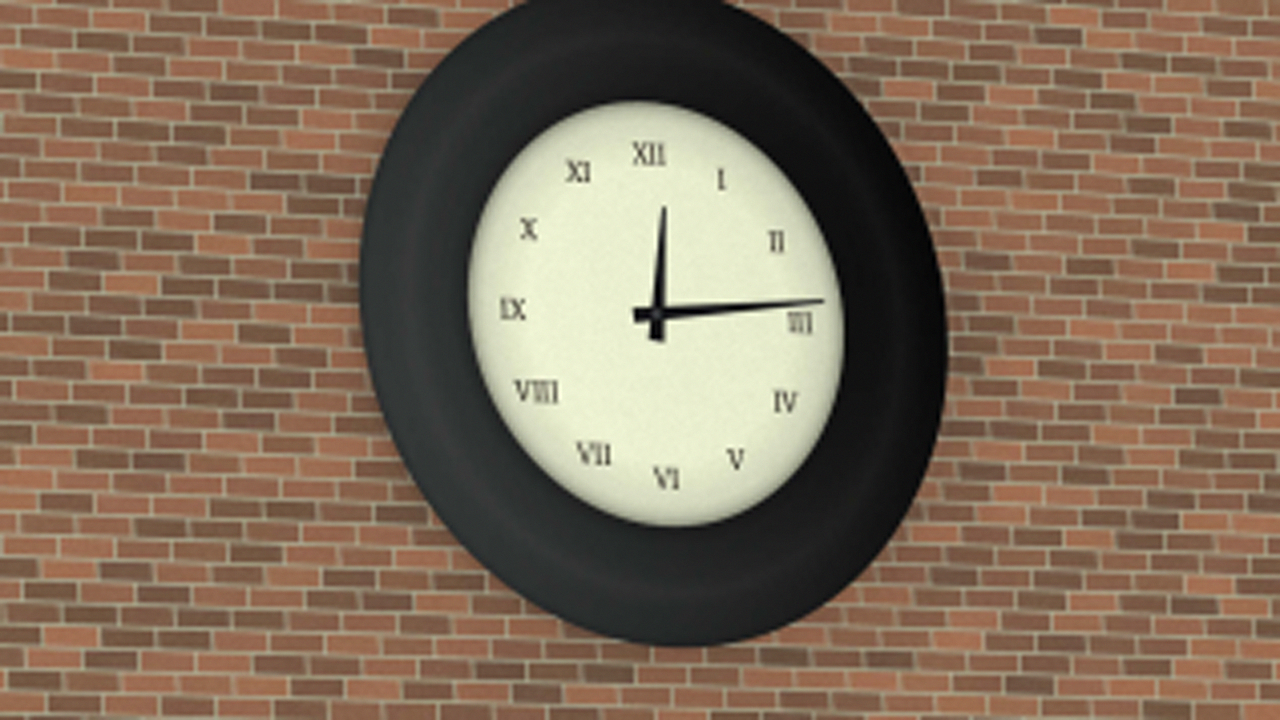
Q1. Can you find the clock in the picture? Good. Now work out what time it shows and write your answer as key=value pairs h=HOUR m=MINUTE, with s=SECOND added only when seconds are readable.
h=12 m=14
